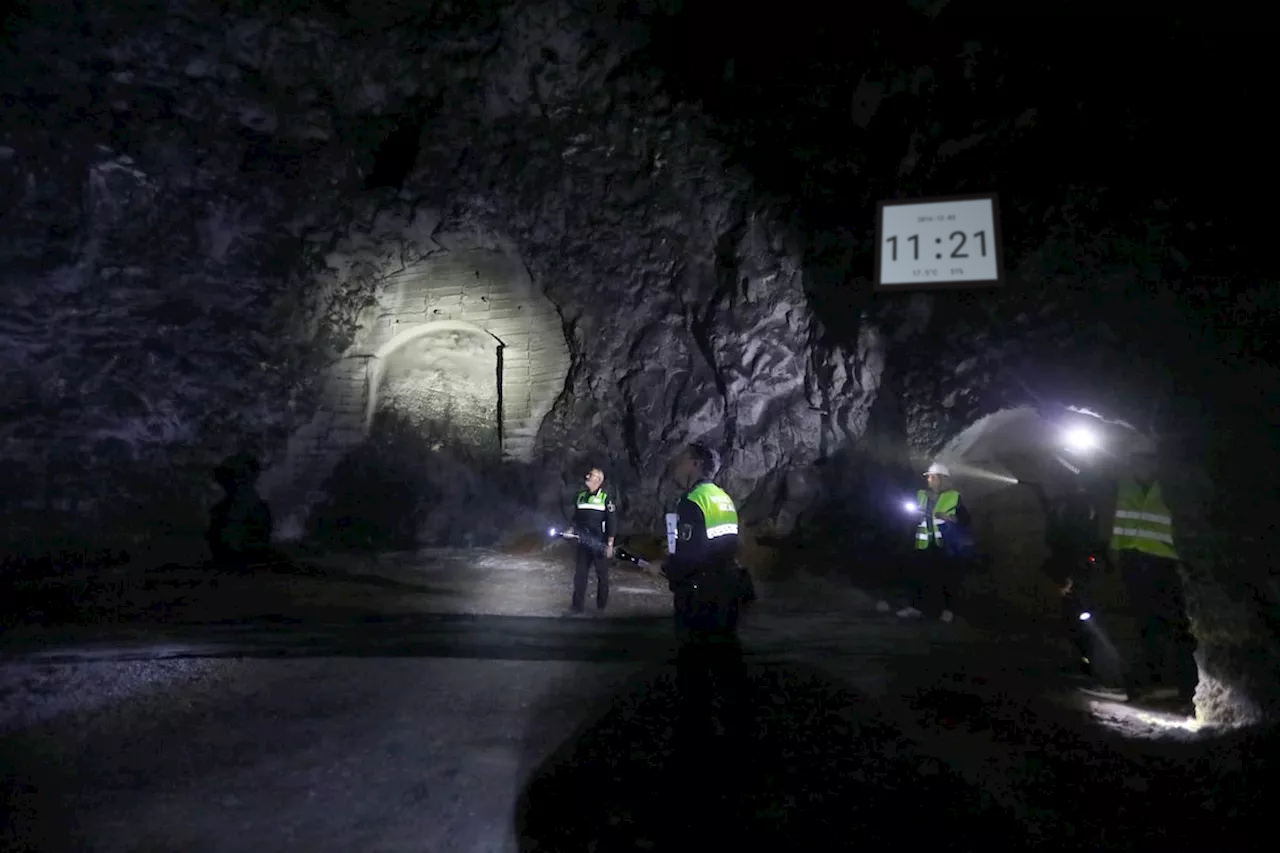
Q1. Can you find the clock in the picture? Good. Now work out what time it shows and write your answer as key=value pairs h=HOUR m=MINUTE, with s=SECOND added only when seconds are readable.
h=11 m=21
